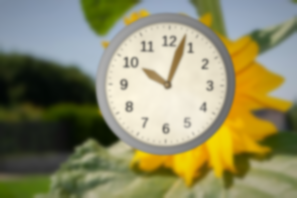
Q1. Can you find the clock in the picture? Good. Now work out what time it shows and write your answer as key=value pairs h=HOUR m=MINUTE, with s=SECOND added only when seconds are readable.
h=10 m=3
